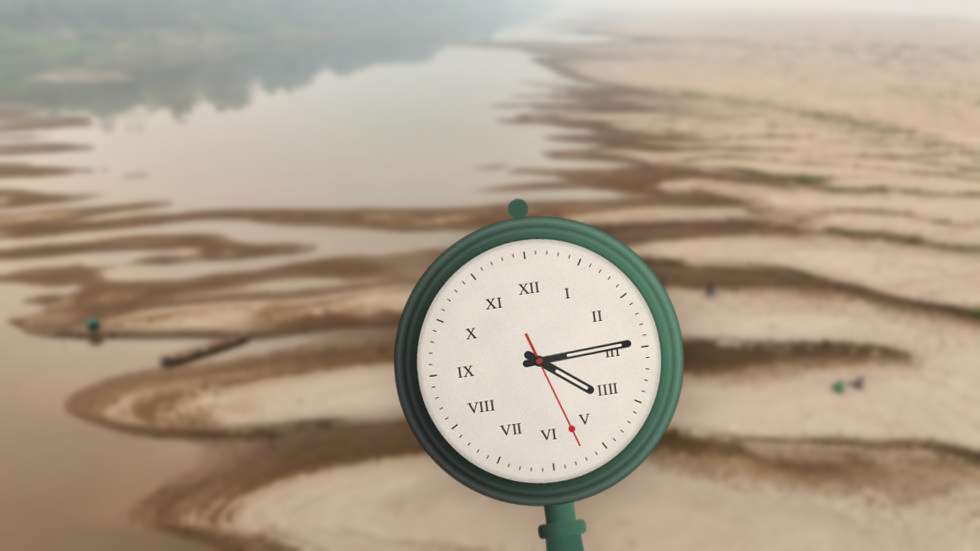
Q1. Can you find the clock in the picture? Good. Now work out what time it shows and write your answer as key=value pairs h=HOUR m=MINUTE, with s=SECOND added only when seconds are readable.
h=4 m=14 s=27
